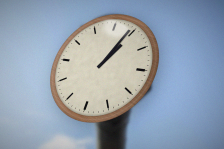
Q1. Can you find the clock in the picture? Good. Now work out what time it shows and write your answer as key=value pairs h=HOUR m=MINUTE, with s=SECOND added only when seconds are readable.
h=1 m=4
